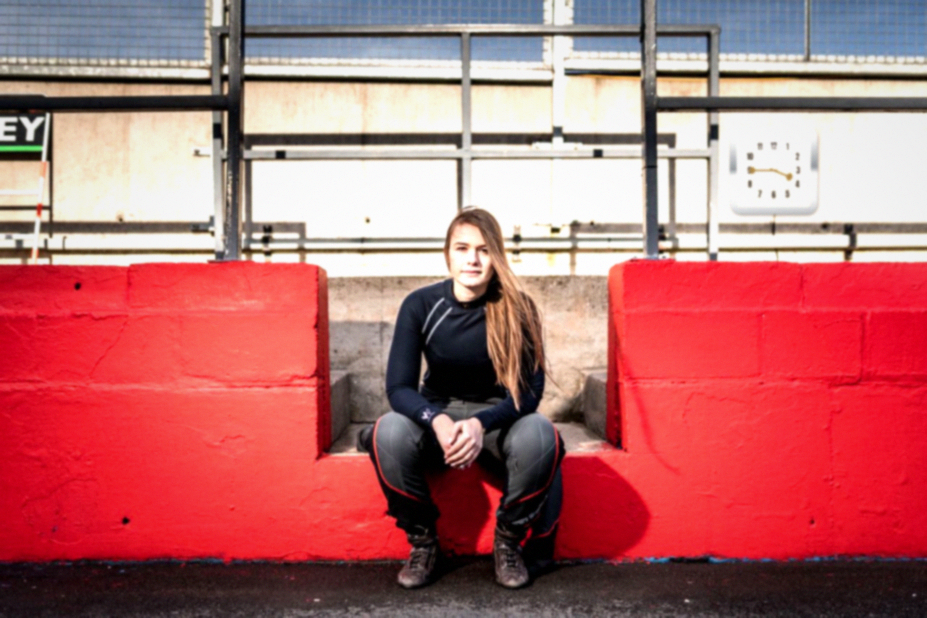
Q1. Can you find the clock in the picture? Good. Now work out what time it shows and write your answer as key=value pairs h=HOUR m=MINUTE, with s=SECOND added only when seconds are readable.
h=3 m=45
